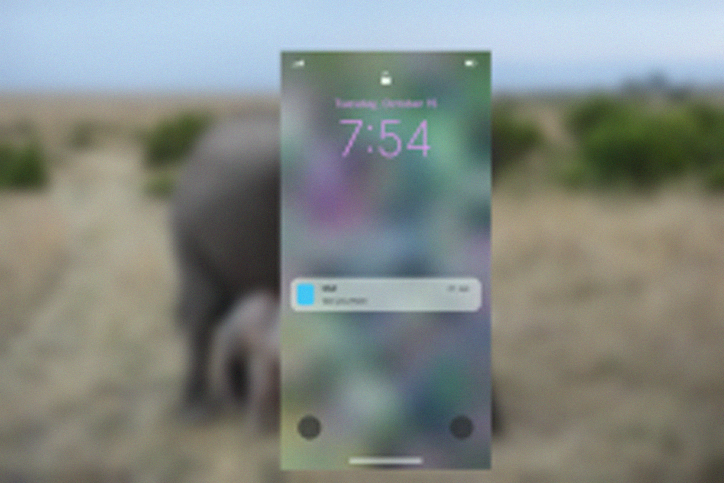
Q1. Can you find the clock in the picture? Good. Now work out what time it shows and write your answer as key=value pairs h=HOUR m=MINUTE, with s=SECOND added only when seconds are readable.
h=7 m=54
